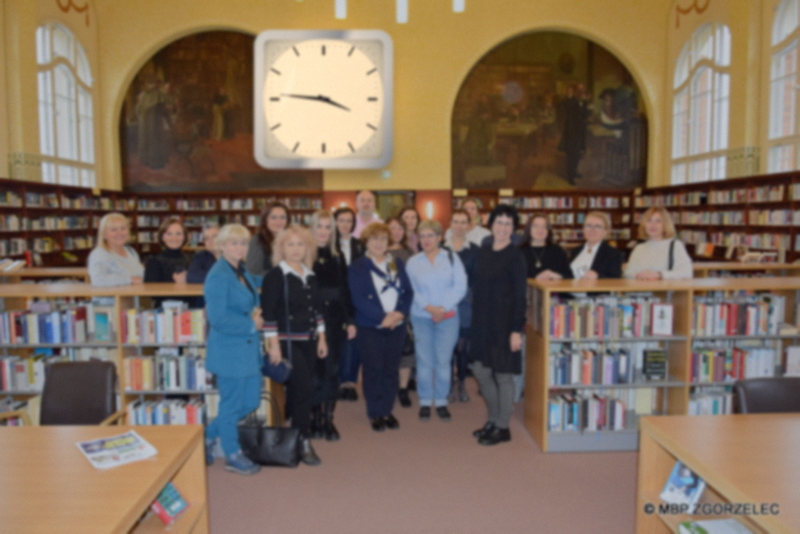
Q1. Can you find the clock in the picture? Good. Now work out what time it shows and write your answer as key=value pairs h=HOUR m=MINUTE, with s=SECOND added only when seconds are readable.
h=3 m=46
